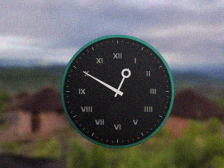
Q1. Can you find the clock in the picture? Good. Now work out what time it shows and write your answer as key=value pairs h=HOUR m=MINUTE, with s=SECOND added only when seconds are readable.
h=12 m=50
